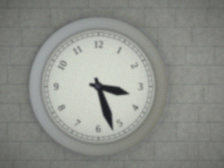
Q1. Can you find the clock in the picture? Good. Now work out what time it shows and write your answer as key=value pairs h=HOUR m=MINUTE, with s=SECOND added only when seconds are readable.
h=3 m=27
